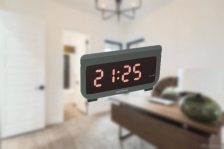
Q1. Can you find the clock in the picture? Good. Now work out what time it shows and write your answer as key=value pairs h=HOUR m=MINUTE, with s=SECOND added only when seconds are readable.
h=21 m=25
